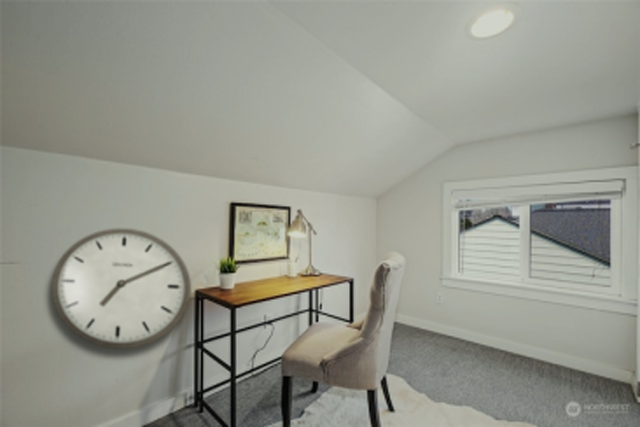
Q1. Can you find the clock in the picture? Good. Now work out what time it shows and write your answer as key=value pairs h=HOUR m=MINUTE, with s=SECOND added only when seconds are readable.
h=7 m=10
